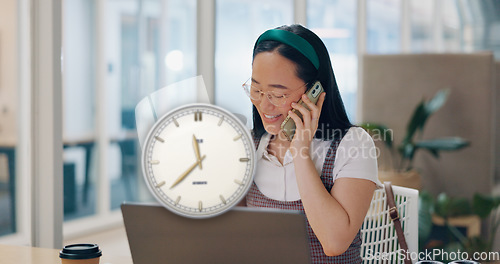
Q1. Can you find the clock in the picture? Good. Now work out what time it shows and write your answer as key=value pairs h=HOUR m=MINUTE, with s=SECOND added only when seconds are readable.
h=11 m=38
